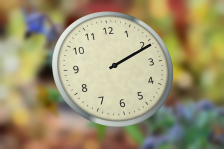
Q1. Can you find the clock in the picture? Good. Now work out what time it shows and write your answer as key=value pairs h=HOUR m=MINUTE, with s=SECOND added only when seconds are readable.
h=2 m=11
